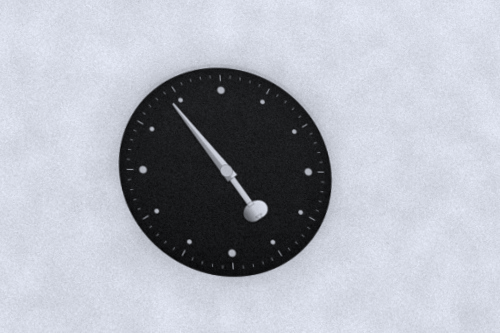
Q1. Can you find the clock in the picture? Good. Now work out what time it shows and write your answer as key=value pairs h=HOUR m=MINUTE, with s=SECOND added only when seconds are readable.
h=4 m=54
